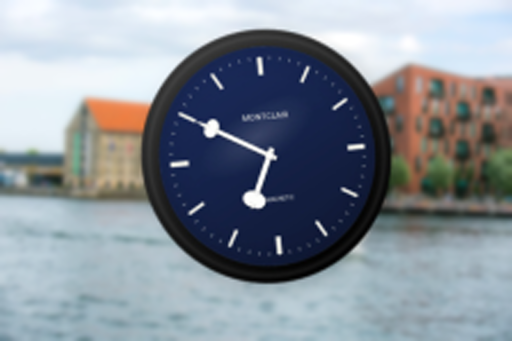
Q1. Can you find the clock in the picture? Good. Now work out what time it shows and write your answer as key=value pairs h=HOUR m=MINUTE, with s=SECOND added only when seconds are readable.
h=6 m=50
